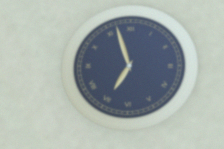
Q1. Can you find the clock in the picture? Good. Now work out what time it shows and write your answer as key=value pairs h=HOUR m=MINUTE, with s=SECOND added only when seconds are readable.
h=6 m=57
